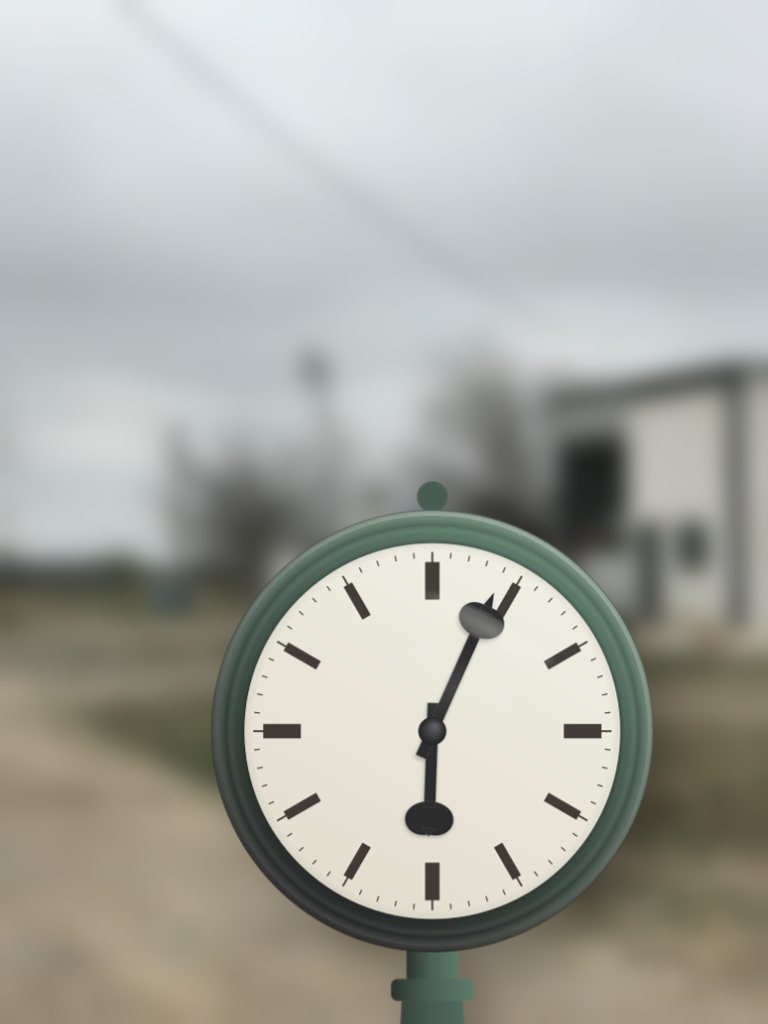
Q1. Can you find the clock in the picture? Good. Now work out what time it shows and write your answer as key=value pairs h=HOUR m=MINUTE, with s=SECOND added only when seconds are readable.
h=6 m=4
